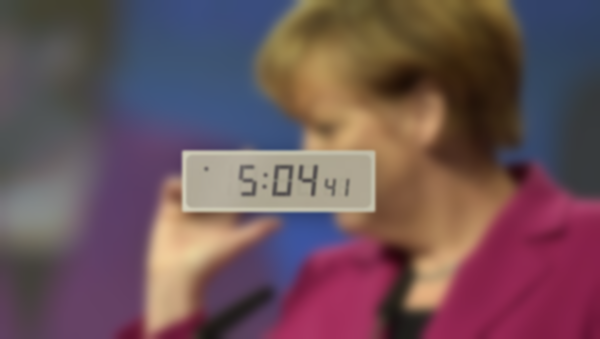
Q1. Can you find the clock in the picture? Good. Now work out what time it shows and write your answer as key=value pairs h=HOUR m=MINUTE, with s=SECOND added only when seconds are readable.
h=5 m=4 s=41
